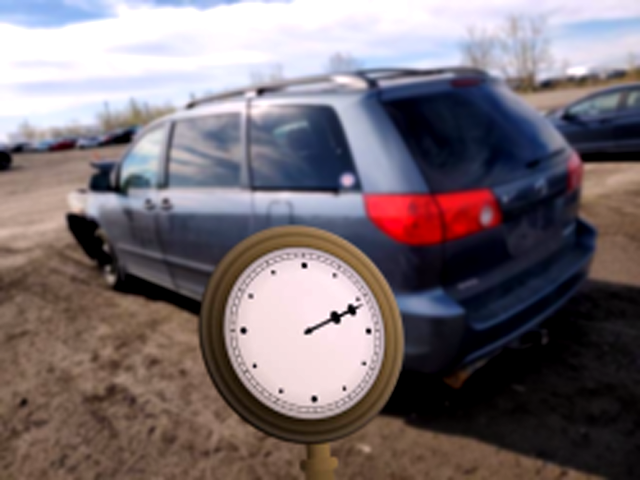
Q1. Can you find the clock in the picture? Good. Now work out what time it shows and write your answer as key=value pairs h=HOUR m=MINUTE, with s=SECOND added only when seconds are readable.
h=2 m=11
